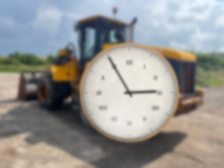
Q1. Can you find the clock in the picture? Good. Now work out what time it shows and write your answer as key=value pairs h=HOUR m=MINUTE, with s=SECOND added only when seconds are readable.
h=2 m=55
